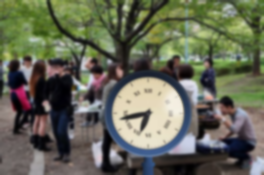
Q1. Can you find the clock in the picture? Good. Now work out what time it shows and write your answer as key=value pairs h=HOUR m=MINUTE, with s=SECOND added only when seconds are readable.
h=6 m=43
